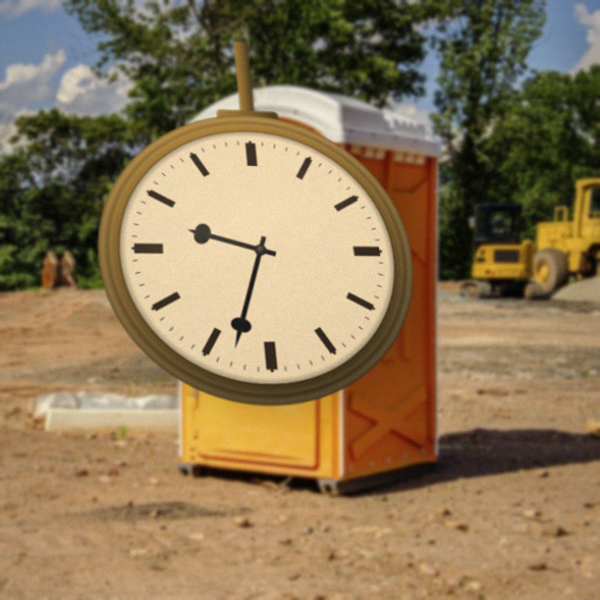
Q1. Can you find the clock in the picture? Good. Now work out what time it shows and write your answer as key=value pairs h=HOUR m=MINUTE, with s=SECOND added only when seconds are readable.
h=9 m=33
